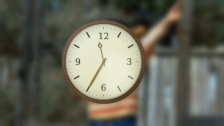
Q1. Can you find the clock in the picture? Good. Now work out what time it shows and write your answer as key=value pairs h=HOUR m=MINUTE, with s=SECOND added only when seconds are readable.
h=11 m=35
